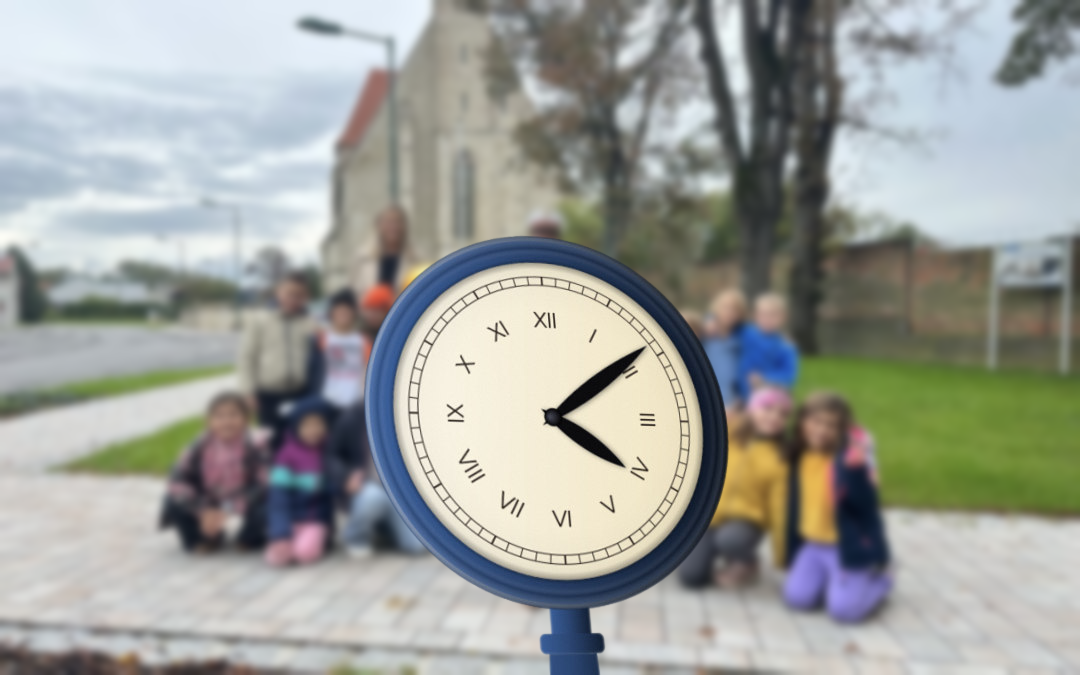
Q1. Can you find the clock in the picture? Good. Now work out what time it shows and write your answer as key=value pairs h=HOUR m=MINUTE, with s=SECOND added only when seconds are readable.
h=4 m=9
